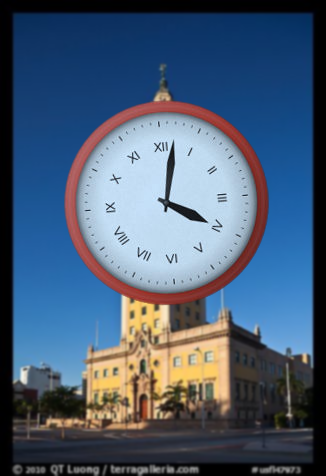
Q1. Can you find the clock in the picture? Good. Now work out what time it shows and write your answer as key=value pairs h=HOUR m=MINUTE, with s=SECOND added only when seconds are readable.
h=4 m=2
